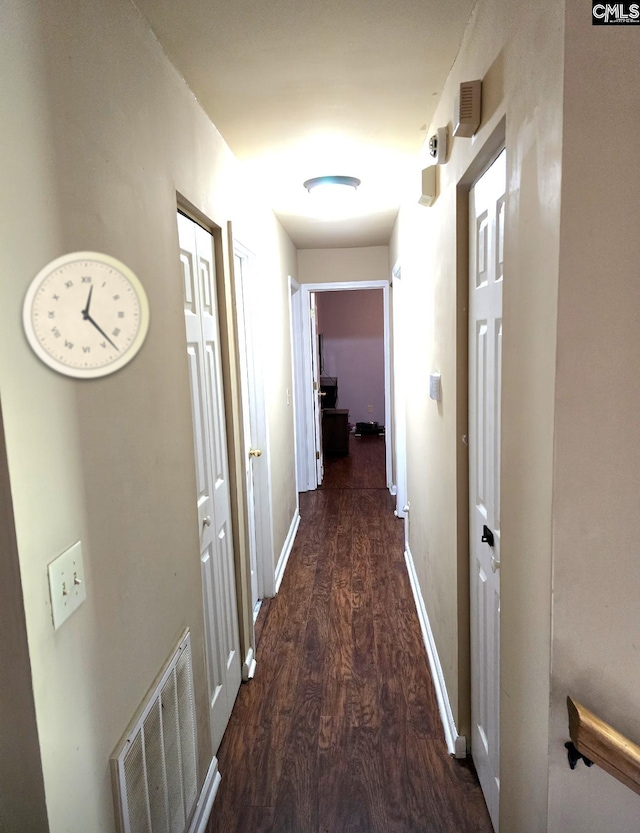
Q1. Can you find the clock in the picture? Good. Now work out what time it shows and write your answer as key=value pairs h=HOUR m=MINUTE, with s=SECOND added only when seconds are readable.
h=12 m=23
